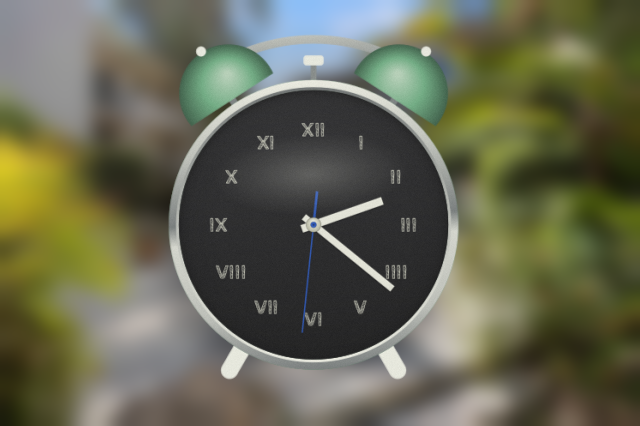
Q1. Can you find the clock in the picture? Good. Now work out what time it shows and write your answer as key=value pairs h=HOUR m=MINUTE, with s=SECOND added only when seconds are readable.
h=2 m=21 s=31
